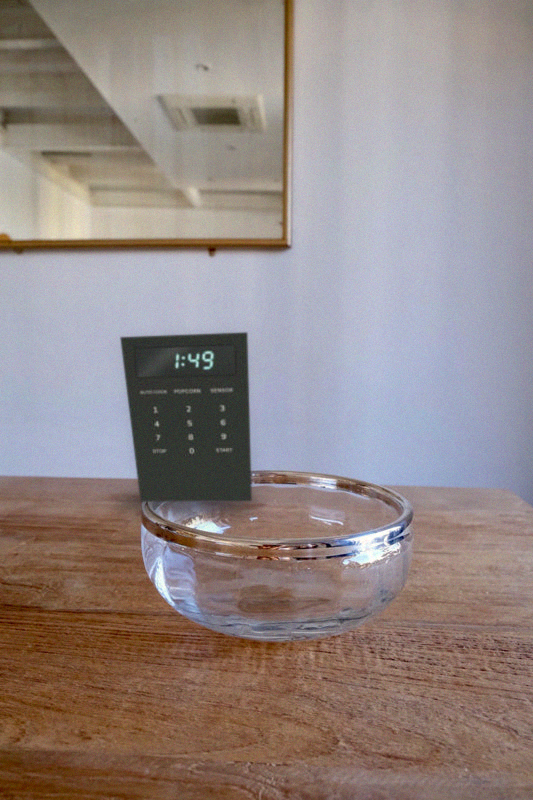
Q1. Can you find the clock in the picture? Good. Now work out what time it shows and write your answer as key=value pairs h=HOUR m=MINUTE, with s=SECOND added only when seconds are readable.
h=1 m=49
